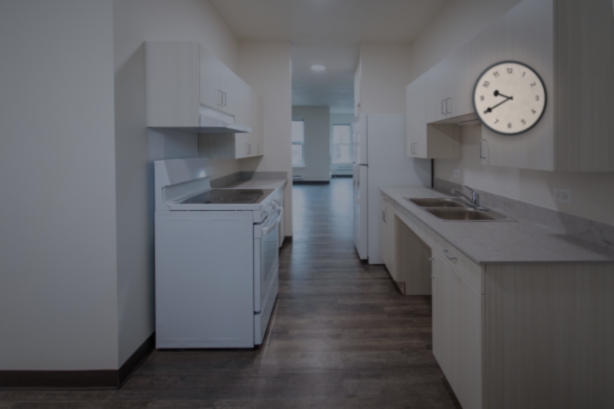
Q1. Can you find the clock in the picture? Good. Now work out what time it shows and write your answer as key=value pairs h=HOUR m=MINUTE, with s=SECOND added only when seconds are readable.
h=9 m=40
